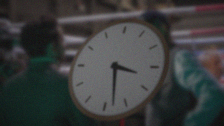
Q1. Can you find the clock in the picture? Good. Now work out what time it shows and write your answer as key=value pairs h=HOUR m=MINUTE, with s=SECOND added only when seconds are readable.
h=3 m=28
